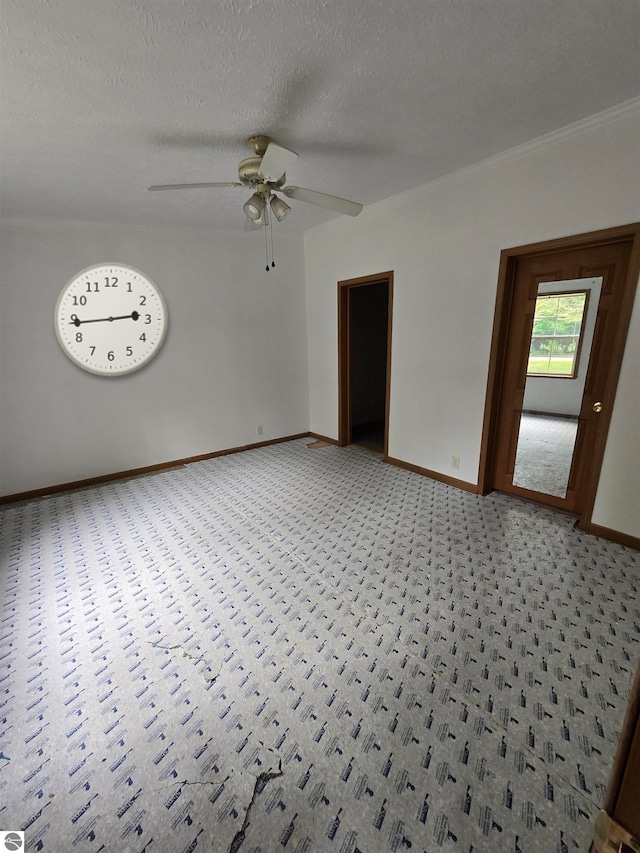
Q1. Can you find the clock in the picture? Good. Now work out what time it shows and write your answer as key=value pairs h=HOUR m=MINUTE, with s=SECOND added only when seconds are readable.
h=2 m=44
